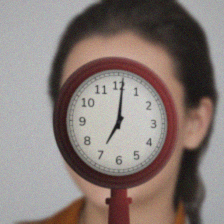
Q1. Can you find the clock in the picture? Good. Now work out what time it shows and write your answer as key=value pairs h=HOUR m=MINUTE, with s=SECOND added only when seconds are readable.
h=7 m=1
